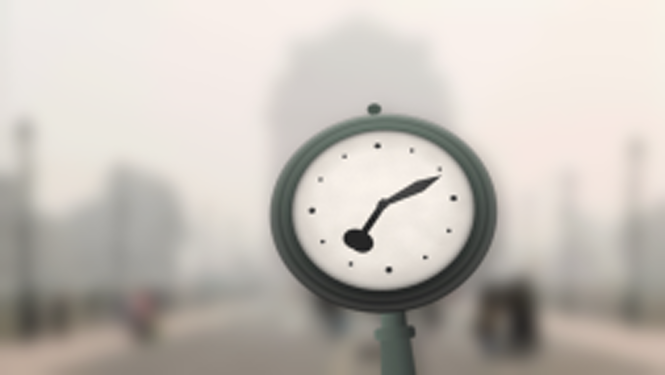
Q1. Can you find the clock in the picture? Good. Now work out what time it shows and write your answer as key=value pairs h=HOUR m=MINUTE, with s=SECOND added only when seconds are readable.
h=7 m=11
